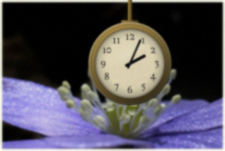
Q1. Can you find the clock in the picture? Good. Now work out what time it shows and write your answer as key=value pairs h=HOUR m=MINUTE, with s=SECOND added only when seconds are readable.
h=2 m=4
